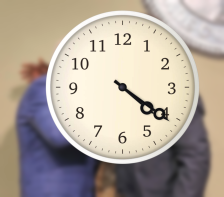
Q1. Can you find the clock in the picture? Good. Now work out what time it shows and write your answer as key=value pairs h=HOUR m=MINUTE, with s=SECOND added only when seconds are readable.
h=4 m=21
